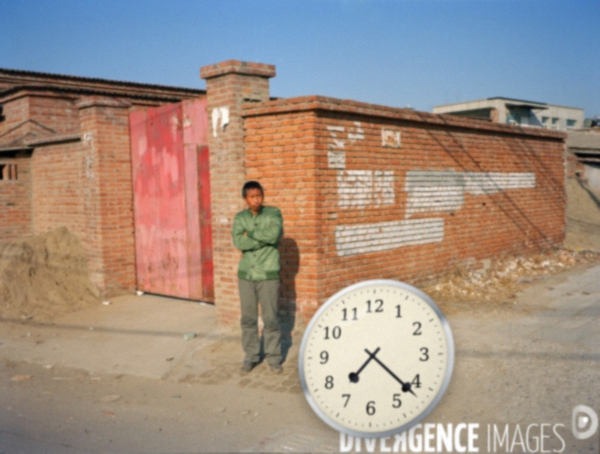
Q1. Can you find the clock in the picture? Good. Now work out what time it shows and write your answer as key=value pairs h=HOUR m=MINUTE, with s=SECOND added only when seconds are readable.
h=7 m=22
